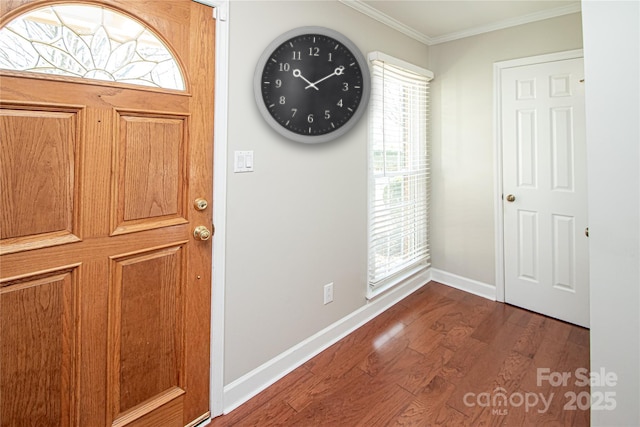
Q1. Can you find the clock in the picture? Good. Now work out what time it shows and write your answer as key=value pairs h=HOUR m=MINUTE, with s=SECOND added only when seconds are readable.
h=10 m=10
